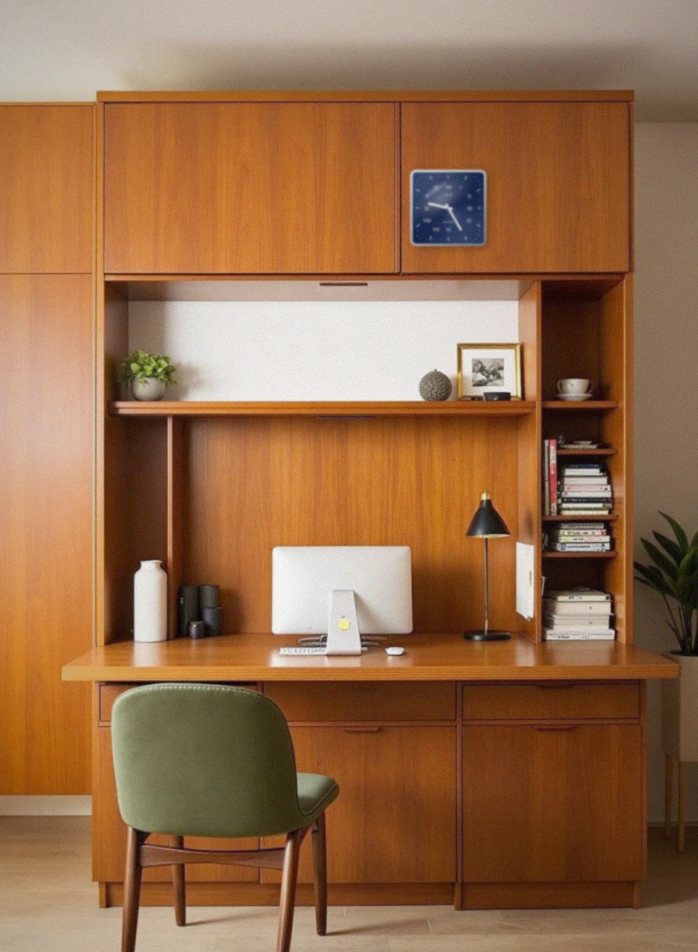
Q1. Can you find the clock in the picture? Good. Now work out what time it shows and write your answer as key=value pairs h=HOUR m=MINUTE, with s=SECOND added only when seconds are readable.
h=9 m=25
